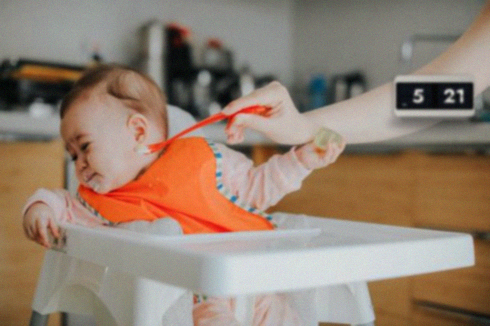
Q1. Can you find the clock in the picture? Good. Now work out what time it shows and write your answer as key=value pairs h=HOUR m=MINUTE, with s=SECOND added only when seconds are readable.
h=5 m=21
